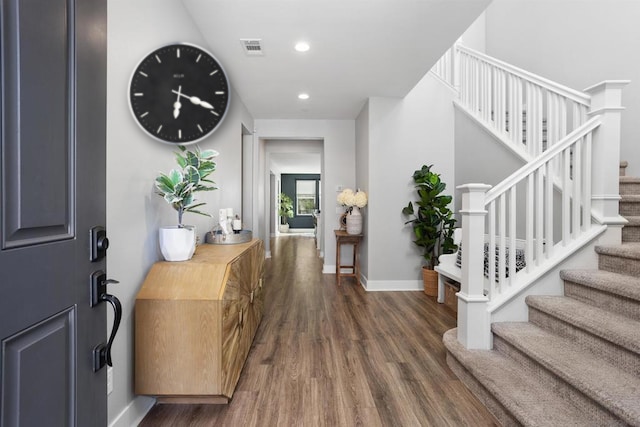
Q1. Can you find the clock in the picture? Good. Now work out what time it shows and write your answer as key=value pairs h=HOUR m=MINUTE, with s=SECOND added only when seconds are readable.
h=6 m=19
